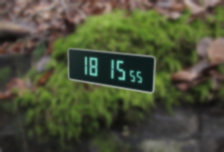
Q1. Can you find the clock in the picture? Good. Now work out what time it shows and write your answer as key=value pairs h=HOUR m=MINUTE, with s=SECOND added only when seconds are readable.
h=18 m=15
